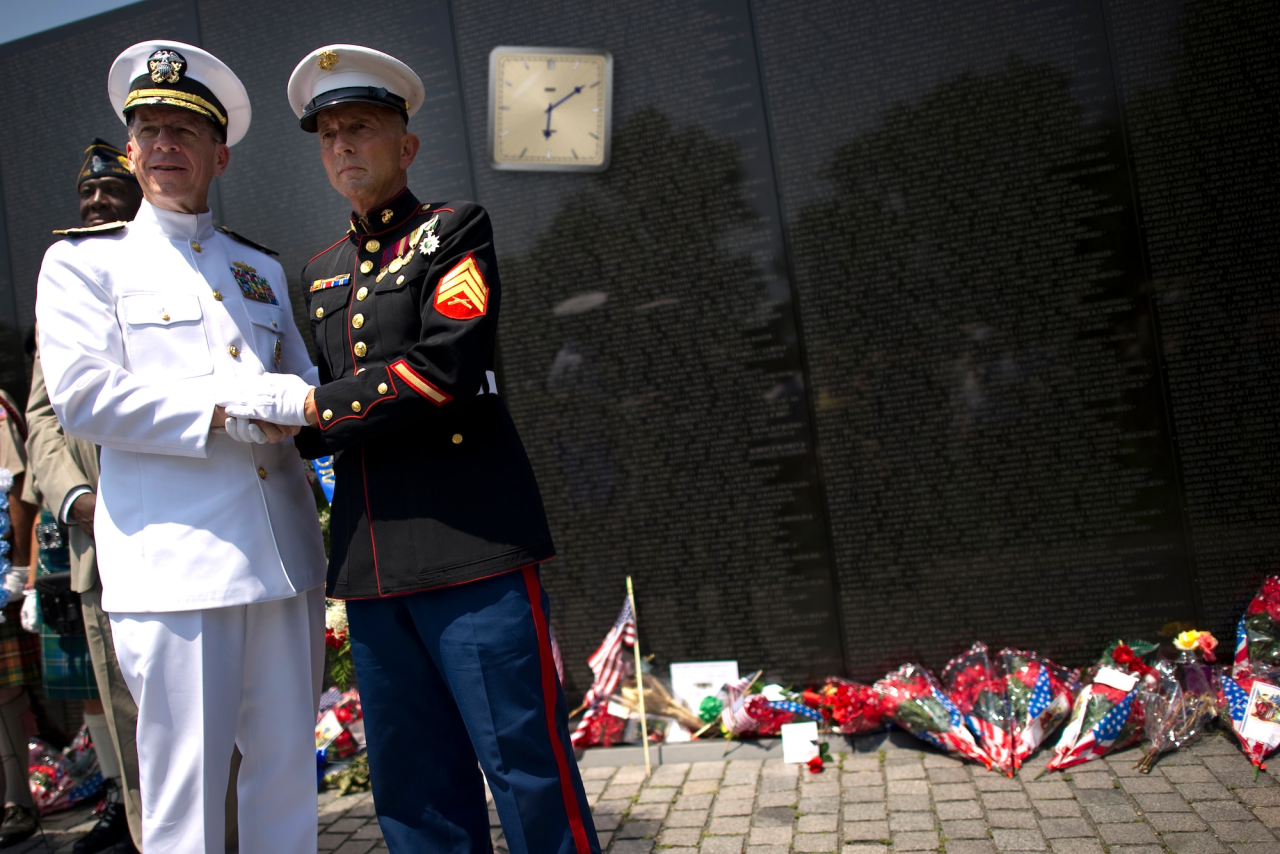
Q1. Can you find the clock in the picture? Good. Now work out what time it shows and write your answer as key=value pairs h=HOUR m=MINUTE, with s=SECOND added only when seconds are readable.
h=6 m=9
